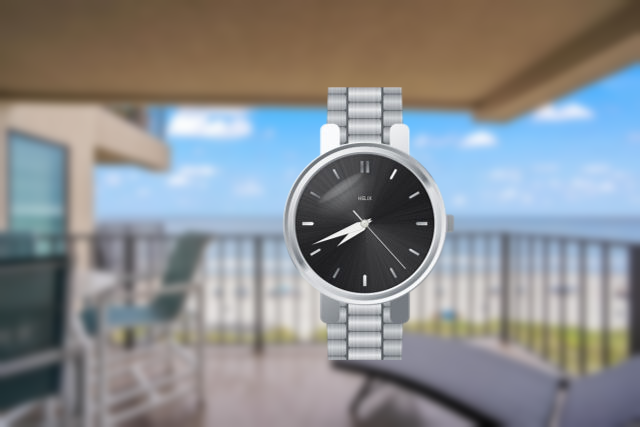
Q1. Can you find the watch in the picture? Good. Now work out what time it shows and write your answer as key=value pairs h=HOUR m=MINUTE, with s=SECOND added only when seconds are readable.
h=7 m=41 s=23
